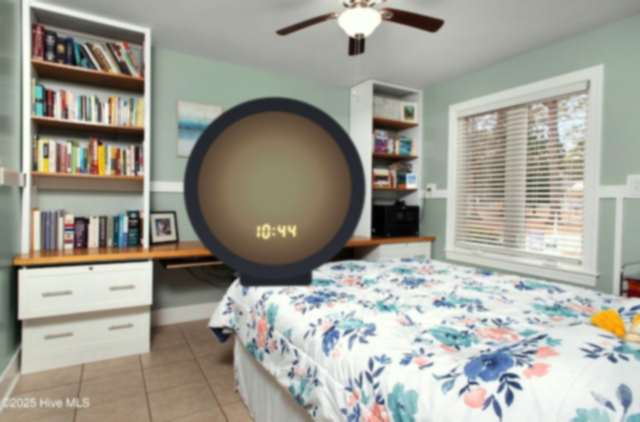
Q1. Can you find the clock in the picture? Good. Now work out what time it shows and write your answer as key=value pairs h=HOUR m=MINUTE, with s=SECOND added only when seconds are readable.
h=10 m=44
